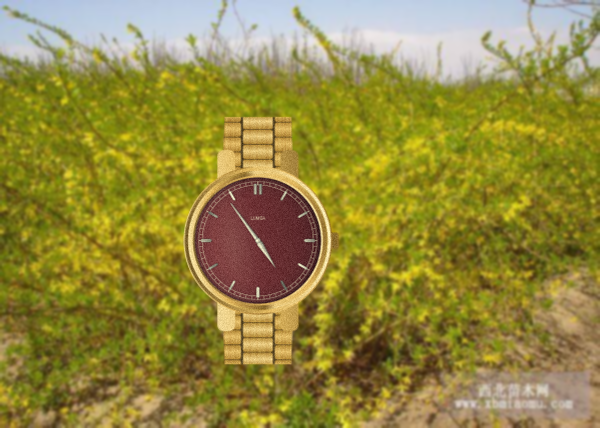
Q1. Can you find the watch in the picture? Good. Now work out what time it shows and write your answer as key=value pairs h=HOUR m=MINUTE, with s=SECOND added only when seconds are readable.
h=4 m=54
